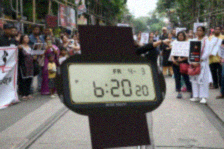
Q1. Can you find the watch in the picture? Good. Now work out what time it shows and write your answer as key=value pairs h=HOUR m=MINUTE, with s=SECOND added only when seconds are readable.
h=6 m=20 s=20
